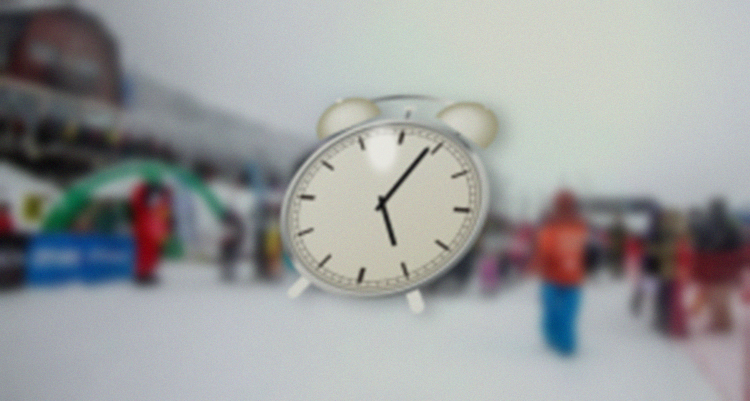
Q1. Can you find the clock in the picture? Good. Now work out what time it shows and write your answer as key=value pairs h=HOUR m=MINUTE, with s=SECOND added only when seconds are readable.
h=5 m=4
